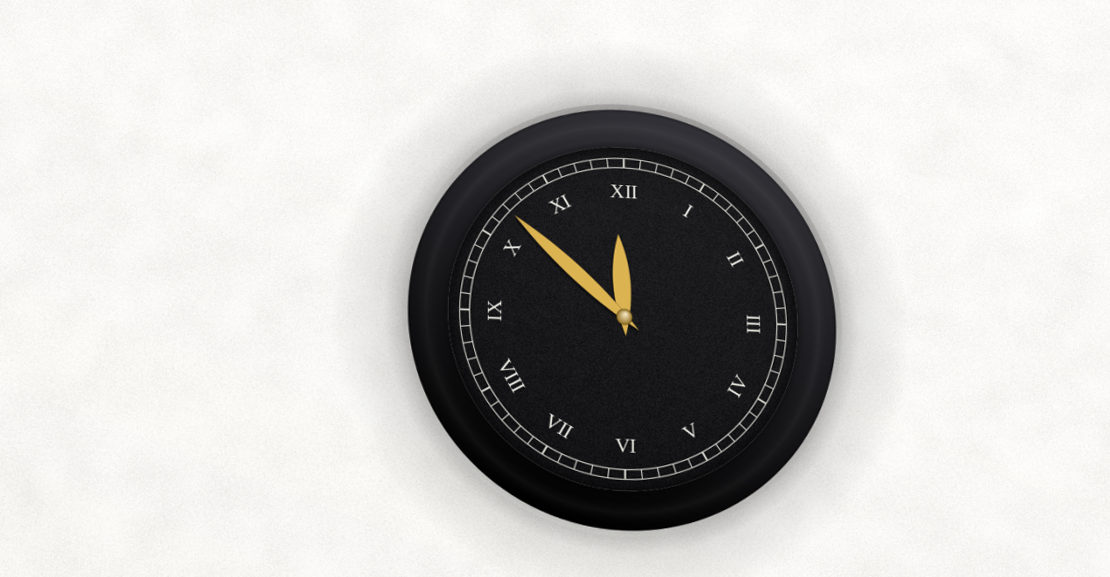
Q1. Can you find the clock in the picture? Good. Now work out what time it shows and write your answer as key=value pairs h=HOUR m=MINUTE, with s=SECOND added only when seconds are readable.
h=11 m=52
